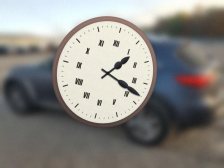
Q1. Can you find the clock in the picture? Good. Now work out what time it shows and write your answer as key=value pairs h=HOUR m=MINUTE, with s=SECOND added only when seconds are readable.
h=1 m=18
